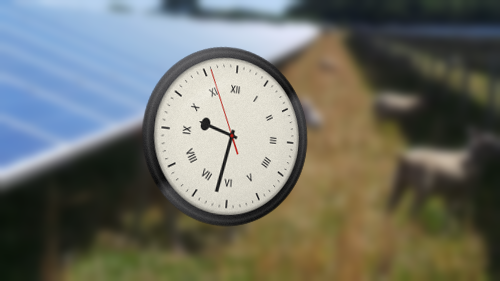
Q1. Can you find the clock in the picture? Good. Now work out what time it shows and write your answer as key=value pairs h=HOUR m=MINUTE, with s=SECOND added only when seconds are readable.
h=9 m=31 s=56
